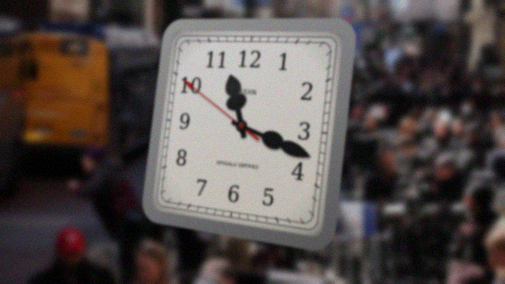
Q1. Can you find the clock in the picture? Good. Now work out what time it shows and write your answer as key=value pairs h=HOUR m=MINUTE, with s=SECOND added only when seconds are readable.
h=11 m=17 s=50
